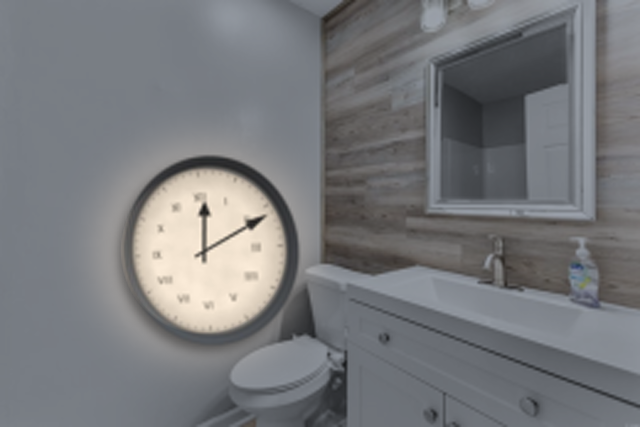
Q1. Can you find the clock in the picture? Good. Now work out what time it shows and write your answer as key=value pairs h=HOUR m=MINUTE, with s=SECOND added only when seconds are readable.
h=12 m=11
